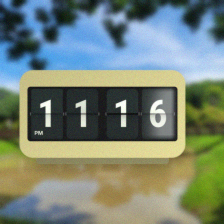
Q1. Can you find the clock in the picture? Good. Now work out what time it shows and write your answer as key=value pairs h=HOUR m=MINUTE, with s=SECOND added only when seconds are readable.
h=11 m=16
